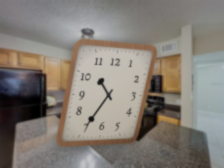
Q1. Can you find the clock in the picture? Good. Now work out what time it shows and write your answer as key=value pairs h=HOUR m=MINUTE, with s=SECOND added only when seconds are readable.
h=10 m=35
